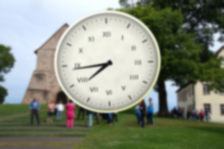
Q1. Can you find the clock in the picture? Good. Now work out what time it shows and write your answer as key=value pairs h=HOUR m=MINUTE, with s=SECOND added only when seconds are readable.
h=7 m=44
